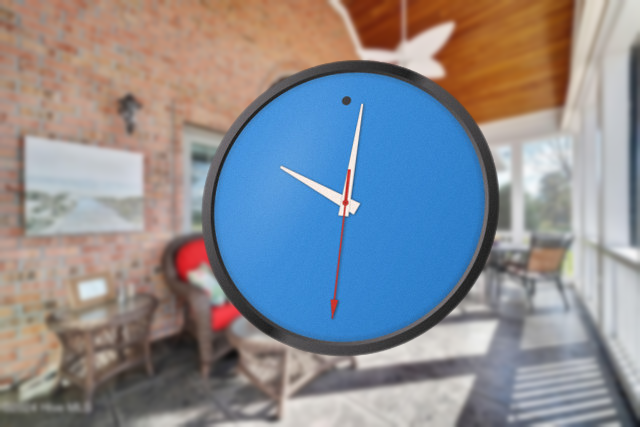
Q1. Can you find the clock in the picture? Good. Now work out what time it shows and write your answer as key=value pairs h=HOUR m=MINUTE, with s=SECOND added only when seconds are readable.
h=10 m=1 s=31
